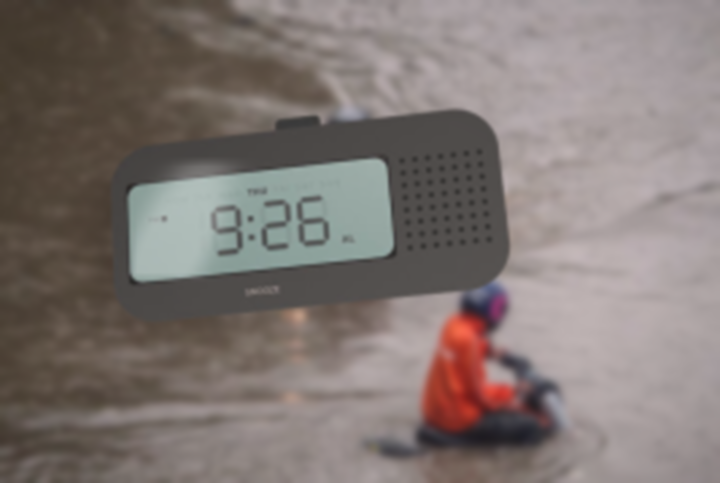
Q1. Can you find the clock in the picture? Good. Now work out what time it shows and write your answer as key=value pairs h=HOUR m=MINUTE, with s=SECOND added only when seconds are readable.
h=9 m=26
